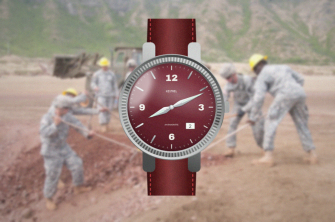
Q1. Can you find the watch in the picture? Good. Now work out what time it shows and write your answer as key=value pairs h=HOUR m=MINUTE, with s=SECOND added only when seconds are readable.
h=8 m=11
